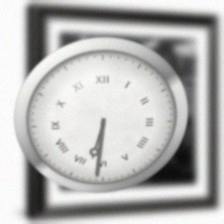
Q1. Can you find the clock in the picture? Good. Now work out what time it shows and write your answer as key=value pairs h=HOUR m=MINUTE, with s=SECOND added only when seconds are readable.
h=6 m=31
